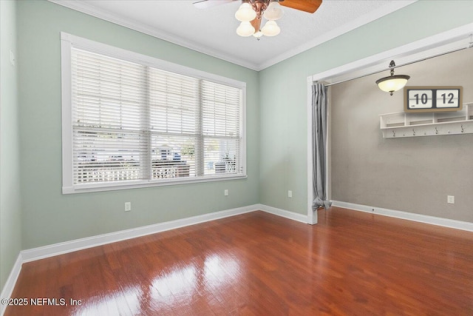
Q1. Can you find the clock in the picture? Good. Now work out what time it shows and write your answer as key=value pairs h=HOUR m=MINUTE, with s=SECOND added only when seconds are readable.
h=10 m=12
